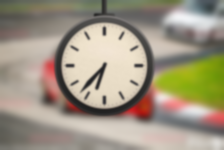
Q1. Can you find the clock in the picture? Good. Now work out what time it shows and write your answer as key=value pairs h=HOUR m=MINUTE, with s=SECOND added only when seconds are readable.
h=6 m=37
